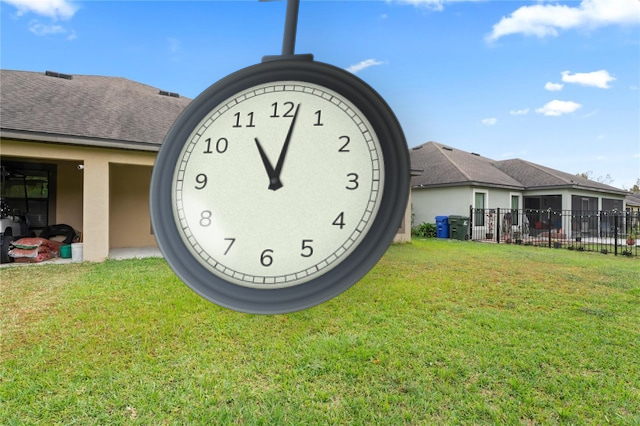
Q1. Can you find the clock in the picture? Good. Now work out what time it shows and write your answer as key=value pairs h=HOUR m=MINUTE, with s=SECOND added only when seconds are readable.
h=11 m=2
